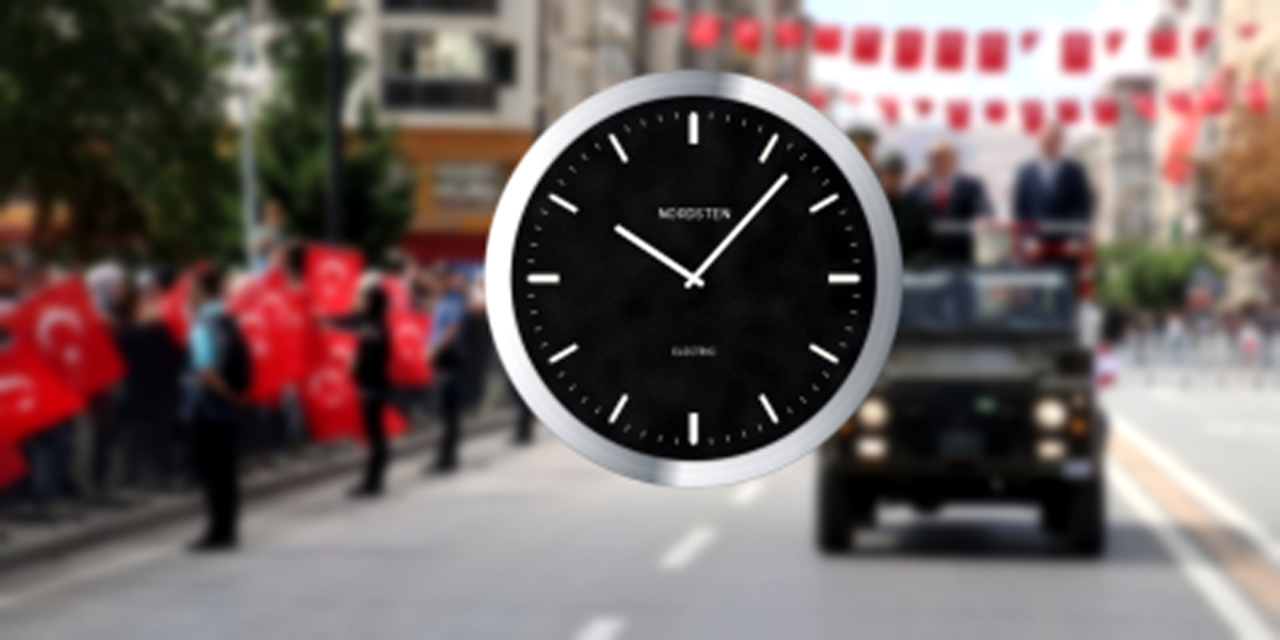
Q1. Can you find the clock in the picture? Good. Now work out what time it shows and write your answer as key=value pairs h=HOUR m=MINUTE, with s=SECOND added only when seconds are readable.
h=10 m=7
